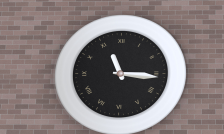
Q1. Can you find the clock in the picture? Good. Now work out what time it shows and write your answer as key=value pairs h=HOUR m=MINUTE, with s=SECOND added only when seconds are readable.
h=11 m=16
